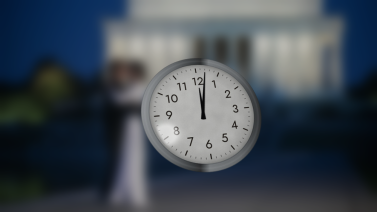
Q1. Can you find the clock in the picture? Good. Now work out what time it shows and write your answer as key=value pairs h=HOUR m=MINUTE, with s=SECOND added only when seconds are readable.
h=12 m=2
